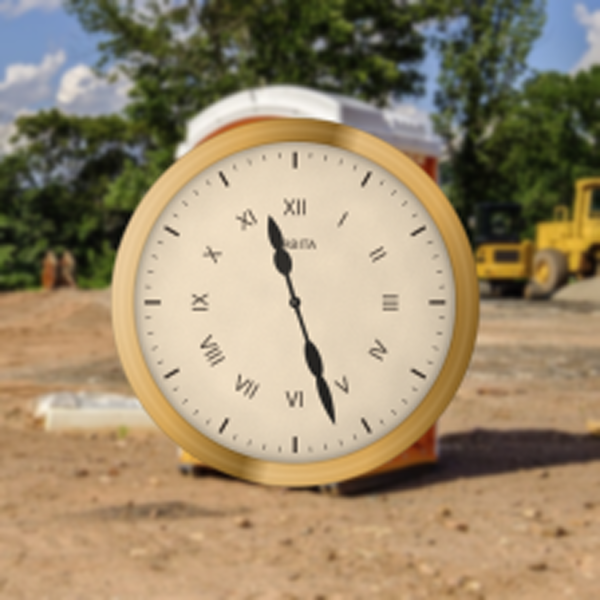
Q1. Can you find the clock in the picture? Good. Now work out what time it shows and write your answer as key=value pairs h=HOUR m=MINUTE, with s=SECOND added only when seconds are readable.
h=11 m=27
